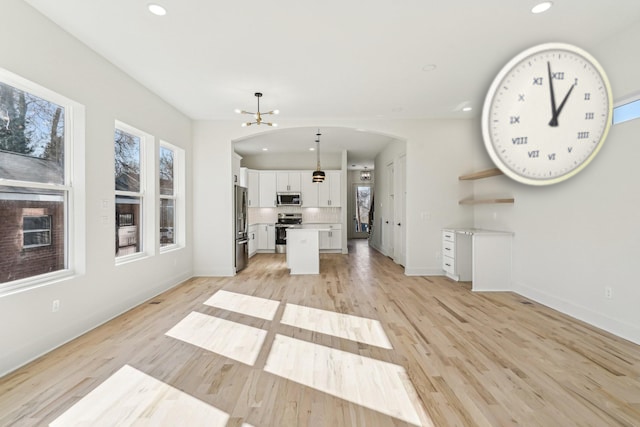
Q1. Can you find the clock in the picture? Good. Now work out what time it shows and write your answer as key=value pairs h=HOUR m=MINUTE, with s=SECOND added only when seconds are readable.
h=12 m=58
